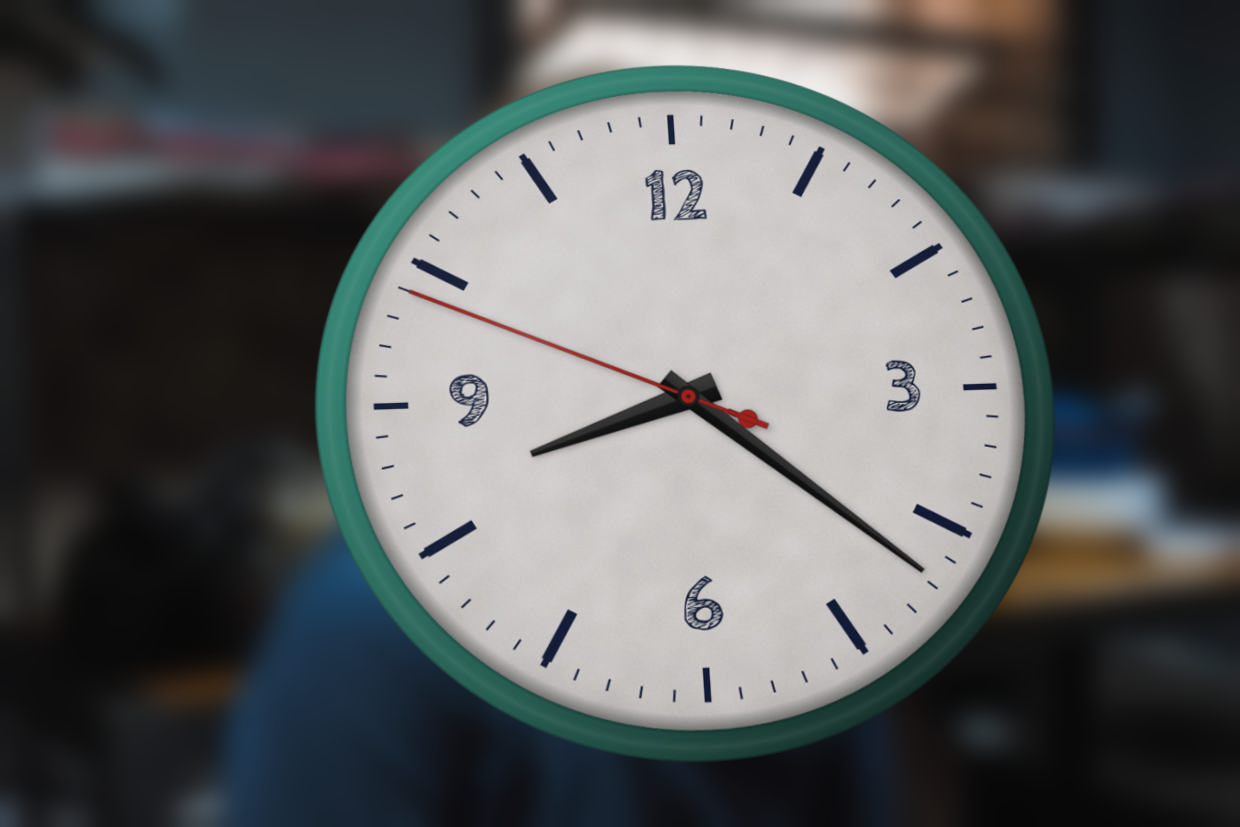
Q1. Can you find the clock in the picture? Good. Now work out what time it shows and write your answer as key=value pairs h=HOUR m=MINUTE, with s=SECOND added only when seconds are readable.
h=8 m=21 s=49
